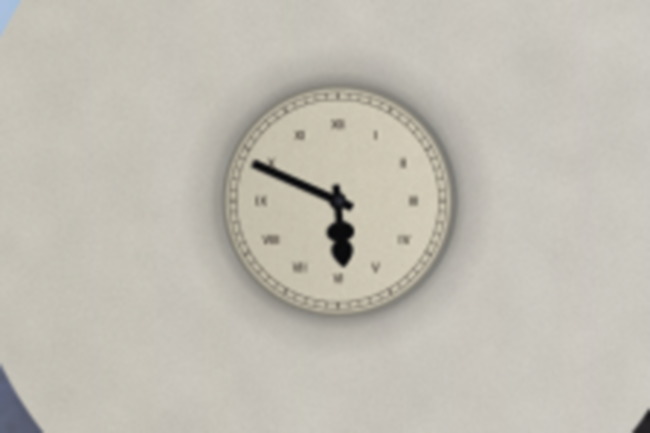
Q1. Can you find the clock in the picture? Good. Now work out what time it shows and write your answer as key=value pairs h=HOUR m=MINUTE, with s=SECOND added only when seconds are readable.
h=5 m=49
